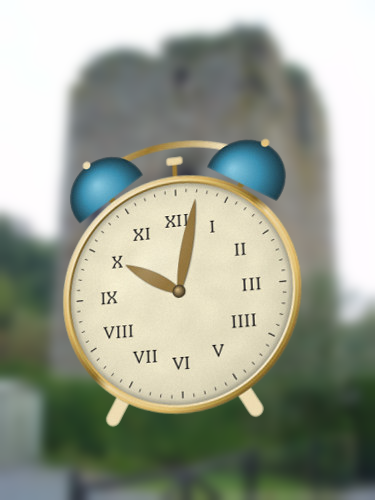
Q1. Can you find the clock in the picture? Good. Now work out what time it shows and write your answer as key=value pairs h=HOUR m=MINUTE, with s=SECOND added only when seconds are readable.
h=10 m=2
